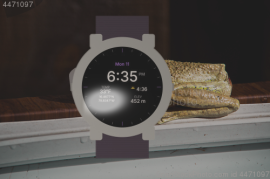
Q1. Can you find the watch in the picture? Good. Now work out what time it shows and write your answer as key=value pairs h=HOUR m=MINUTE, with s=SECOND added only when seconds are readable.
h=6 m=35
